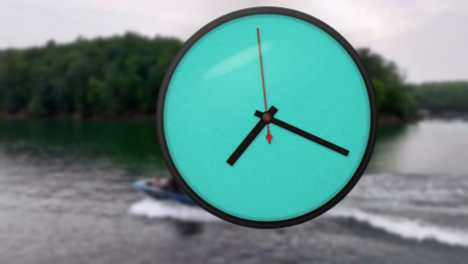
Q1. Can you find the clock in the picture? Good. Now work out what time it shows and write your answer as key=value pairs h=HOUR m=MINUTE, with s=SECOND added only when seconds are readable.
h=7 m=18 s=59
